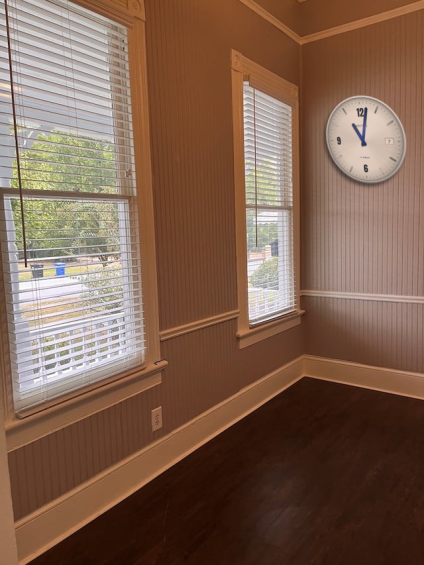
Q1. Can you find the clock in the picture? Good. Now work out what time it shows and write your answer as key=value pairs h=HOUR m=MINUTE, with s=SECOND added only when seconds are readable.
h=11 m=2
